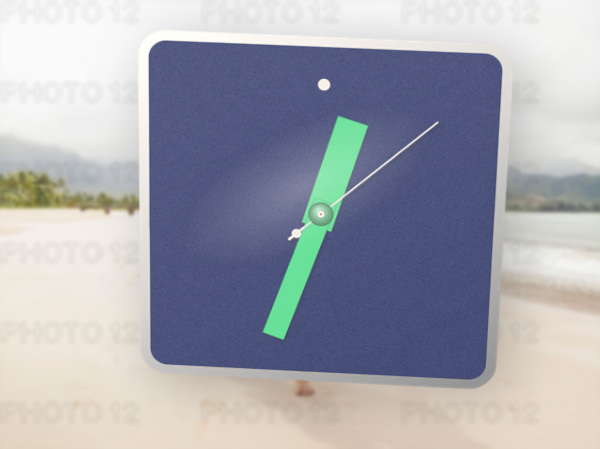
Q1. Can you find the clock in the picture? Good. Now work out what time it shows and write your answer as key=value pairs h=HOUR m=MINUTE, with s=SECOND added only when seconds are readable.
h=12 m=33 s=8
